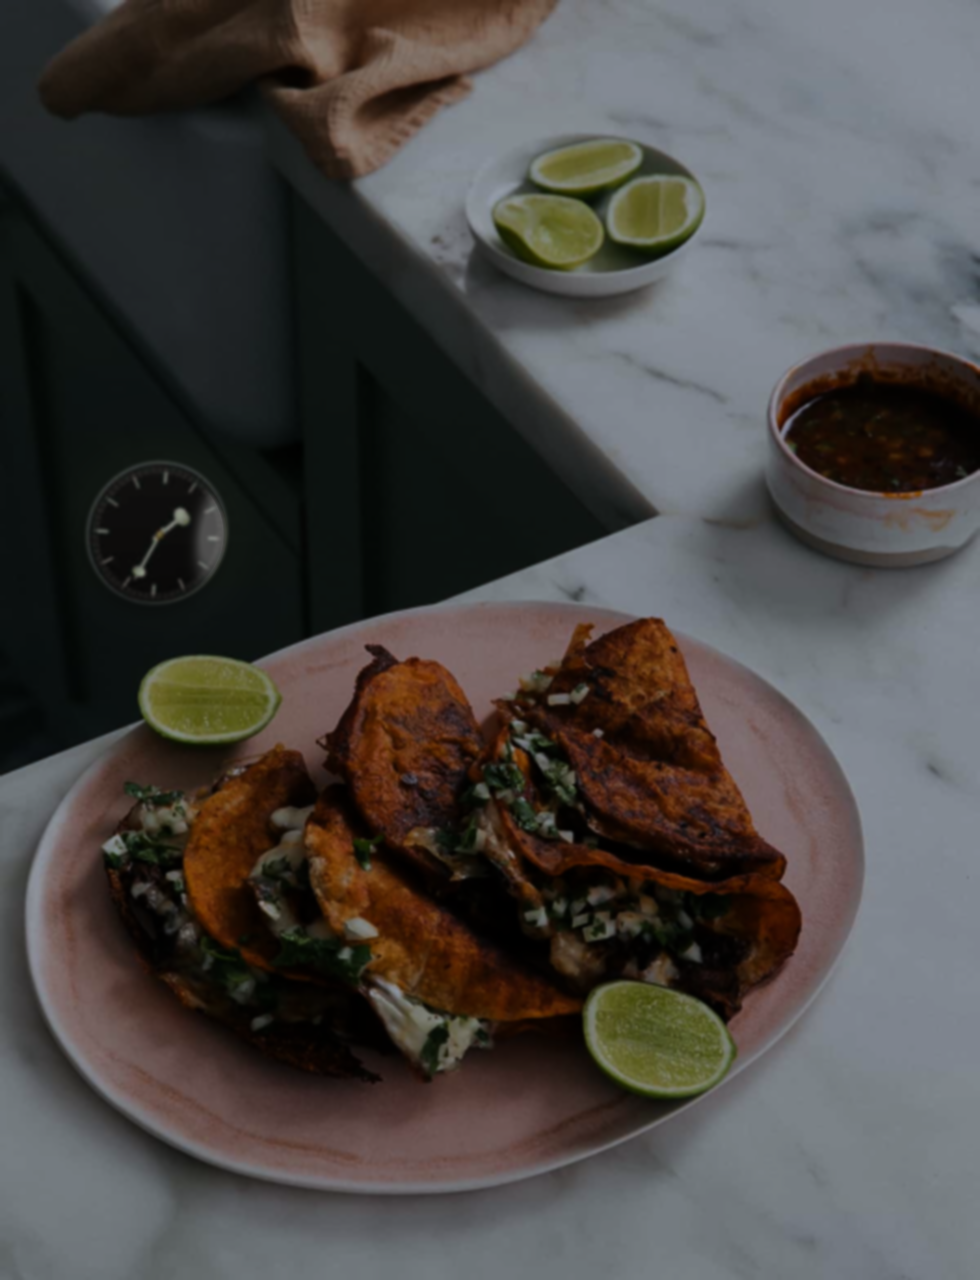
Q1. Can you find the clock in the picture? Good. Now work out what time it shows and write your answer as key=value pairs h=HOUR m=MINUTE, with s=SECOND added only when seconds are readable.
h=1 m=34
